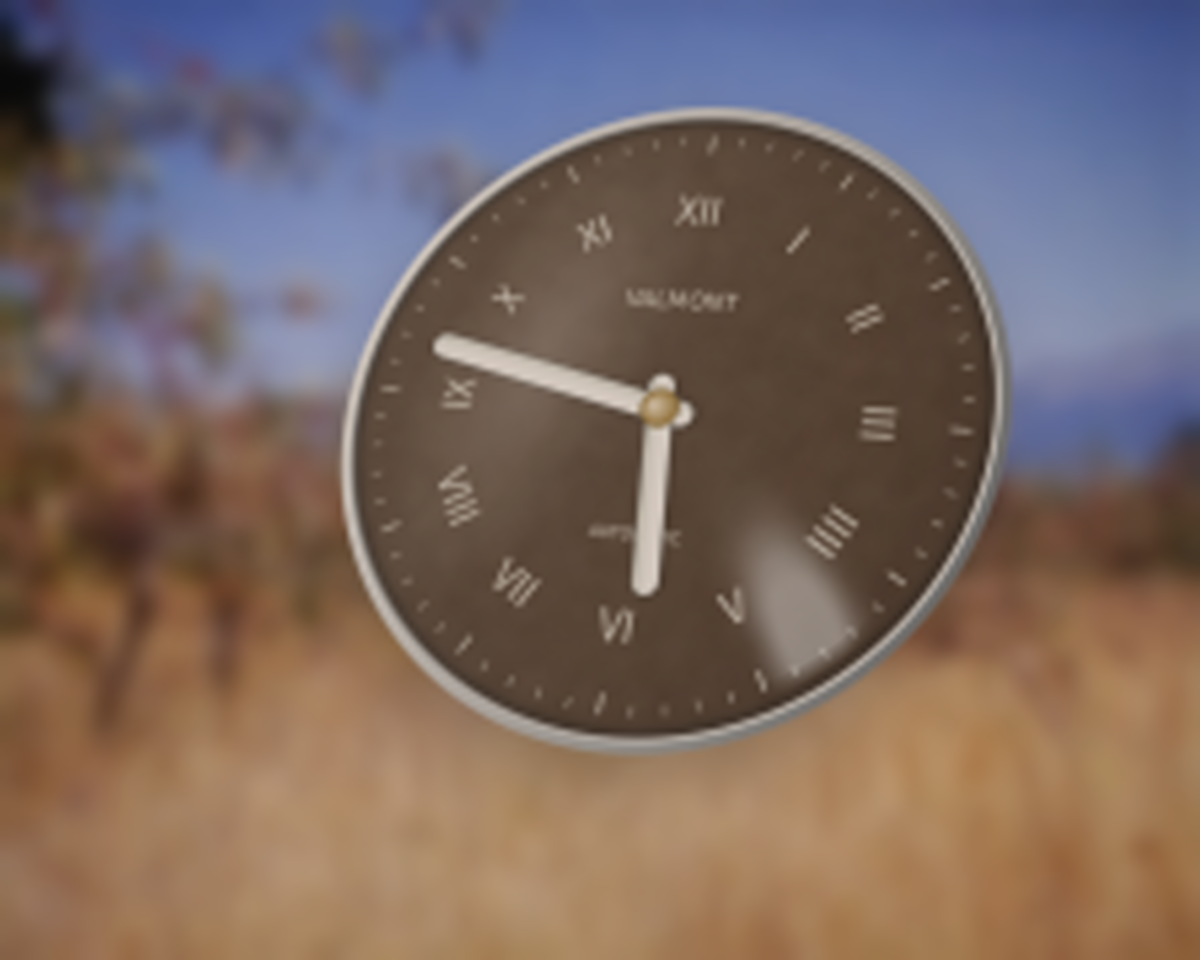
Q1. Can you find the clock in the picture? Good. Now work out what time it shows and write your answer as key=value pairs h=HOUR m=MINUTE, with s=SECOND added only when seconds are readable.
h=5 m=47
